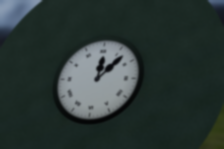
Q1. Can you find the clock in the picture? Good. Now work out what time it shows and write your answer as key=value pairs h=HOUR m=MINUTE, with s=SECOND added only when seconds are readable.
h=12 m=7
